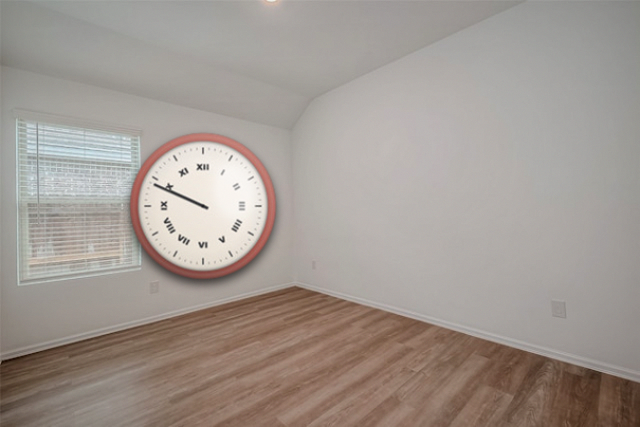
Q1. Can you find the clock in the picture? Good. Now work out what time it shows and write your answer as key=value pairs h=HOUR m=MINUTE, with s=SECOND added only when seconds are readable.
h=9 m=49
